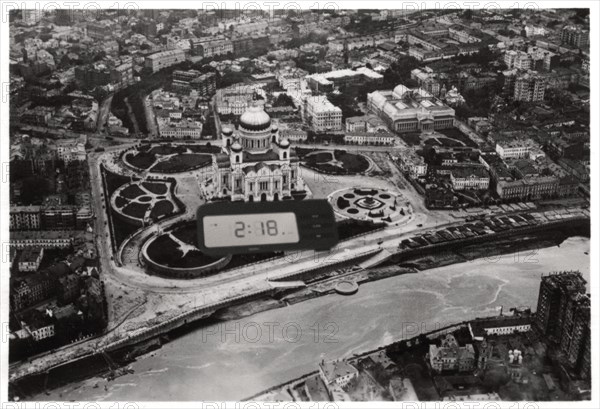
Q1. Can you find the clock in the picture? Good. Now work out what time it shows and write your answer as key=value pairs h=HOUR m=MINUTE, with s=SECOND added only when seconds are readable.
h=2 m=18
